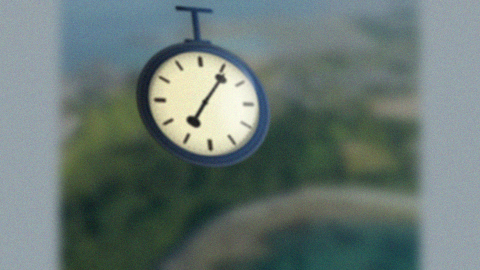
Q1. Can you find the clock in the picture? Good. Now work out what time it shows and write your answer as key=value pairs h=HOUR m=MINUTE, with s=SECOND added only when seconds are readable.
h=7 m=6
